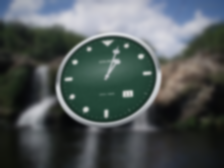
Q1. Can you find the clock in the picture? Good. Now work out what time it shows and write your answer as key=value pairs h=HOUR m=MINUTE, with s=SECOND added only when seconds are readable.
h=1 m=3
